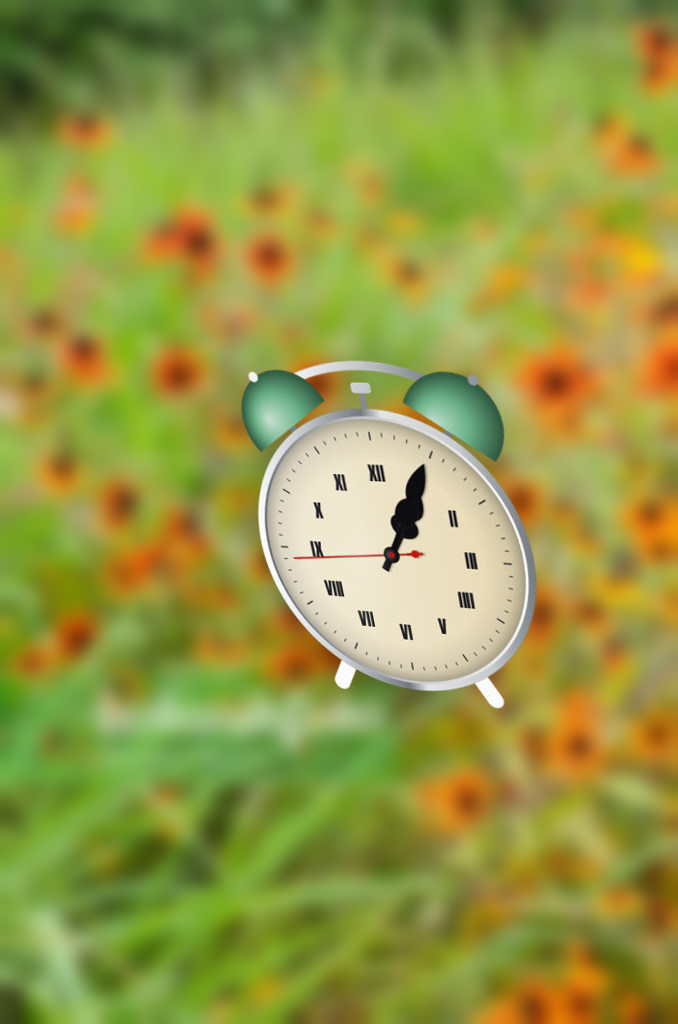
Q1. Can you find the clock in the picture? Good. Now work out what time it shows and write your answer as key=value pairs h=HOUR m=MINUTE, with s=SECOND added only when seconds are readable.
h=1 m=4 s=44
